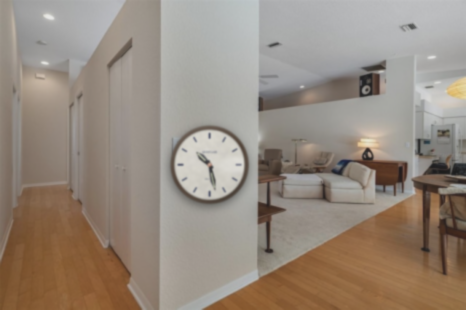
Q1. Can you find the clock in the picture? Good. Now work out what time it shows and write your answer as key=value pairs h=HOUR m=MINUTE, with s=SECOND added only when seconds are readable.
h=10 m=28
